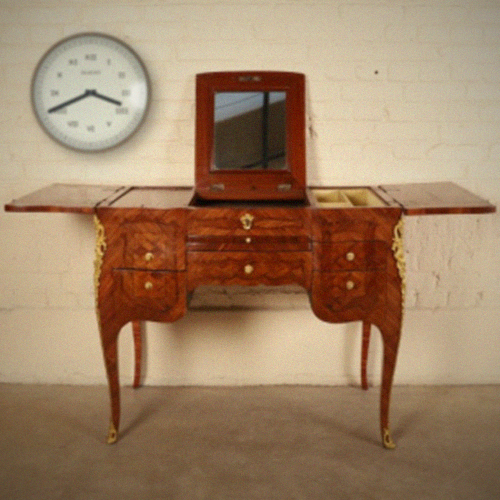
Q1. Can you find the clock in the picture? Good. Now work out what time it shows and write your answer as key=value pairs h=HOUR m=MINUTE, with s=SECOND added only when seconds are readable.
h=3 m=41
